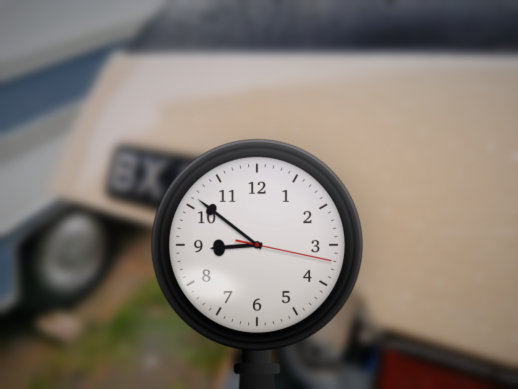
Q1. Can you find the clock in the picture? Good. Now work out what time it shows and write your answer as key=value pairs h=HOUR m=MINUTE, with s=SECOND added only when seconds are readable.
h=8 m=51 s=17
